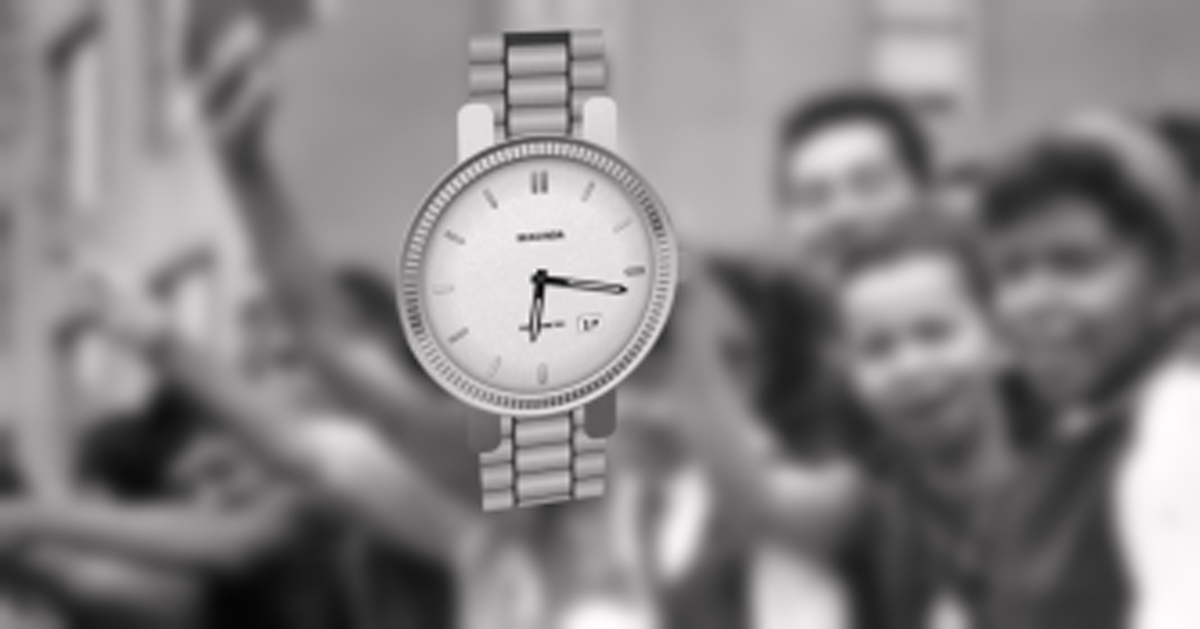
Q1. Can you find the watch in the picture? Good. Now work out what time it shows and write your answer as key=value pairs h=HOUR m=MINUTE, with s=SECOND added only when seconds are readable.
h=6 m=17
